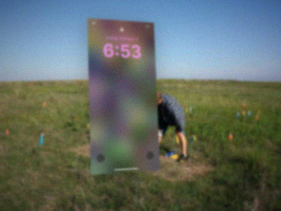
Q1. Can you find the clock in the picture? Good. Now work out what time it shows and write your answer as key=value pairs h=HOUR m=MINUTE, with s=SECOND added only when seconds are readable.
h=6 m=53
